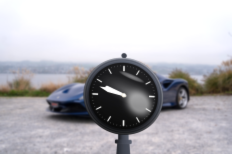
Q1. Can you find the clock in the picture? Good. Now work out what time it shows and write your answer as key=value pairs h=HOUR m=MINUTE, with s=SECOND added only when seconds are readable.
h=9 m=48
